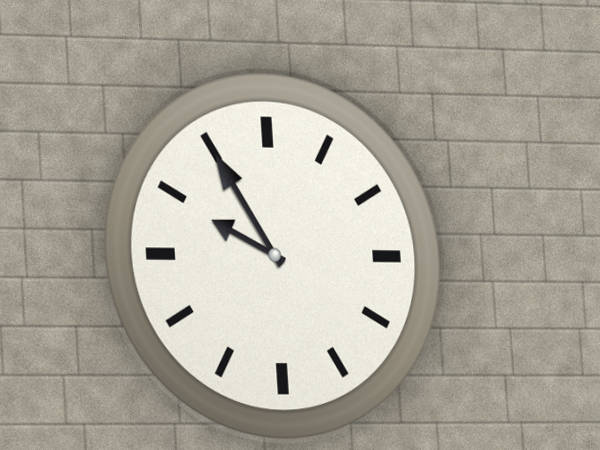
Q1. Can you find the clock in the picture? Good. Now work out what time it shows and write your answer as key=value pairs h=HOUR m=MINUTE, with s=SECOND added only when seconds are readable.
h=9 m=55
